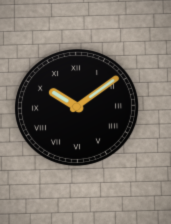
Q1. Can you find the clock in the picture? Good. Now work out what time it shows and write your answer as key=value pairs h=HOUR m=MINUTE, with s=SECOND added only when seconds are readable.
h=10 m=9
